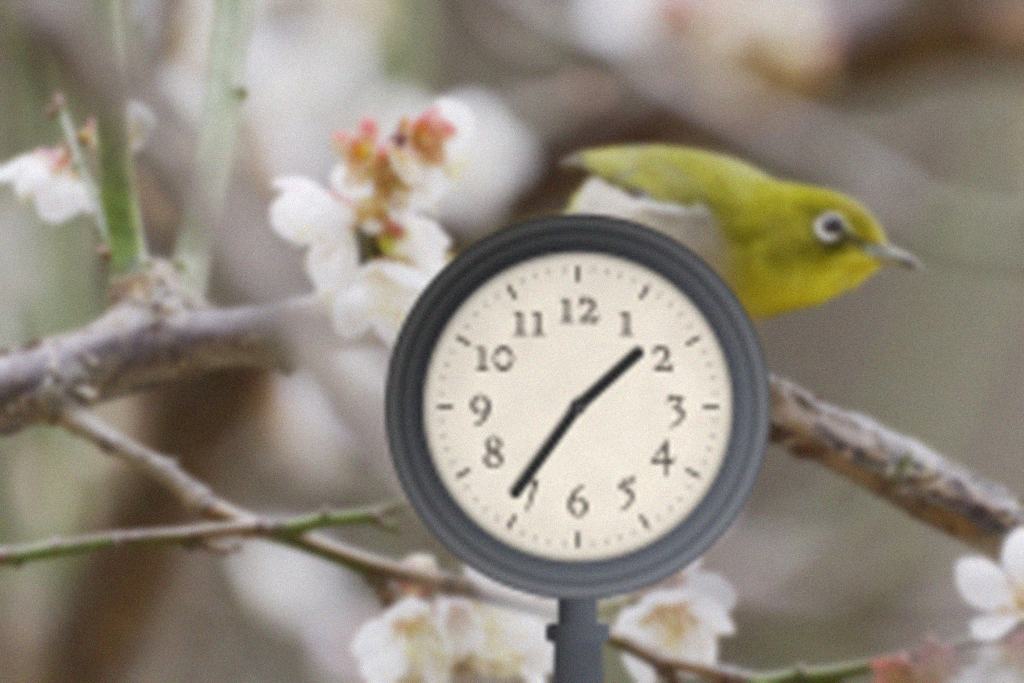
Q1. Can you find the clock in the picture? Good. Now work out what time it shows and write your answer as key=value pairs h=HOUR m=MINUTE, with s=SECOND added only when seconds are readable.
h=1 m=36
